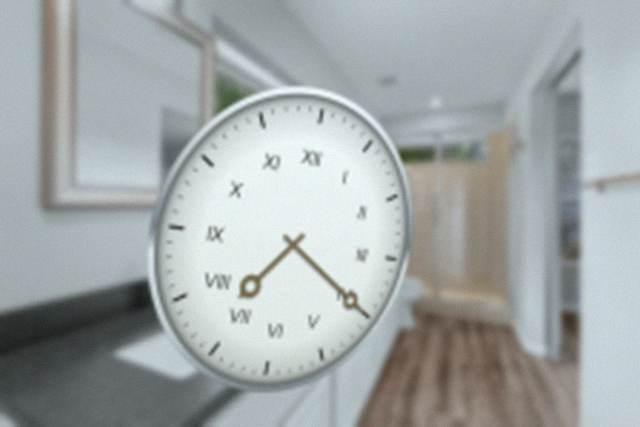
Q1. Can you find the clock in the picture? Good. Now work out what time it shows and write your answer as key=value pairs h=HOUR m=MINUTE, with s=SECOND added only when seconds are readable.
h=7 m=20
